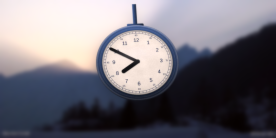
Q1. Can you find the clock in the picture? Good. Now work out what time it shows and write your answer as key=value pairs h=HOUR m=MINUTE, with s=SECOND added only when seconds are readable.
h=7 m=50
